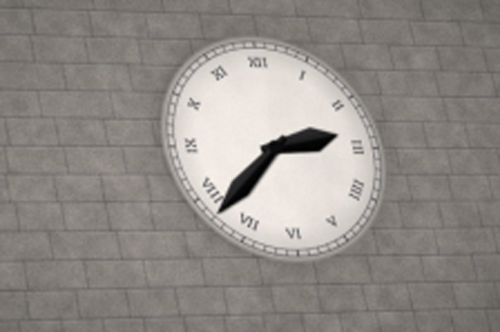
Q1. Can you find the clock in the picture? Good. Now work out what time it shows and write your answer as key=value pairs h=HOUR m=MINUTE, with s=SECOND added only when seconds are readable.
h=2 m=38
